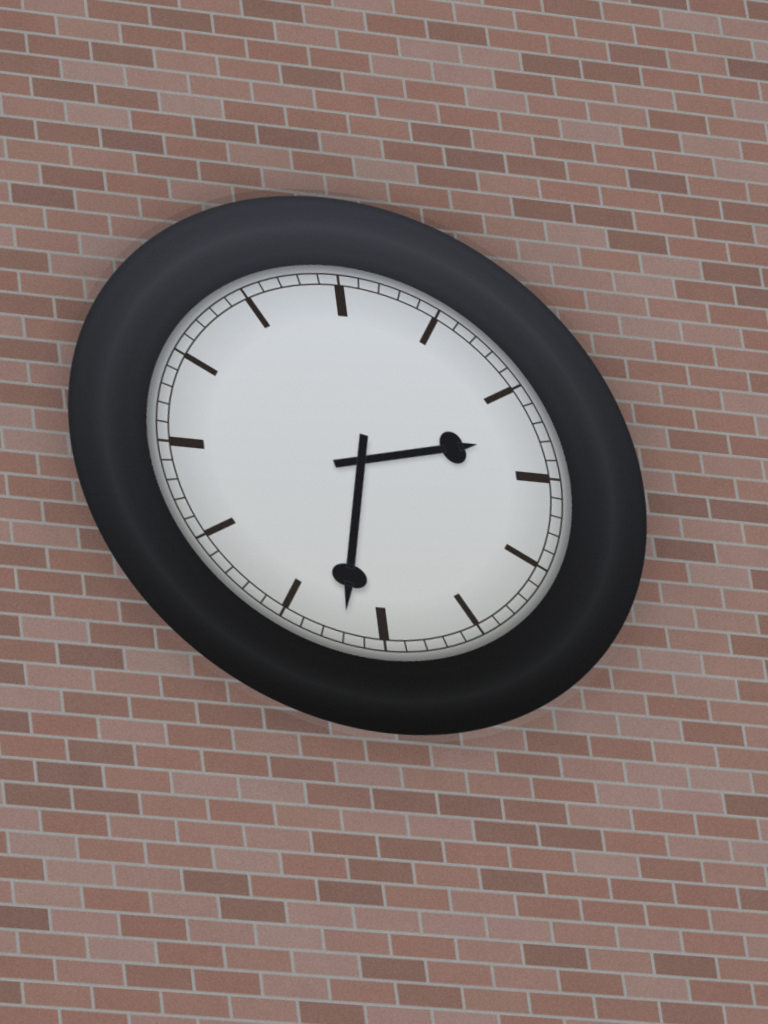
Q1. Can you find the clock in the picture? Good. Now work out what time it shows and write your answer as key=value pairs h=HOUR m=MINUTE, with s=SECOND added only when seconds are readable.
h=2 m=32
